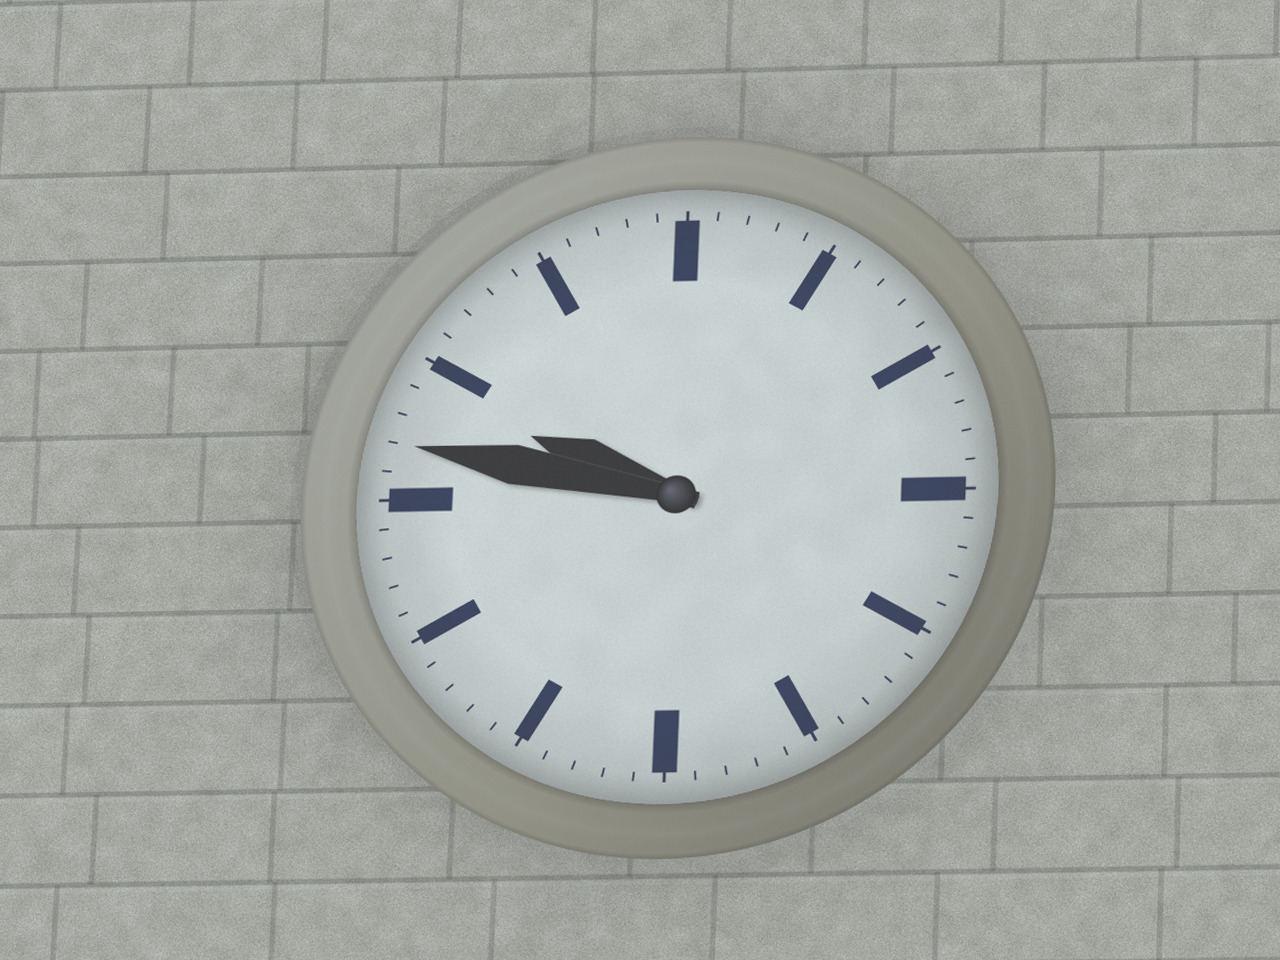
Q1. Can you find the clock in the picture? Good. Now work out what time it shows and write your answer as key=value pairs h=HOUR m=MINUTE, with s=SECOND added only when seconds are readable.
h=9 m=47
